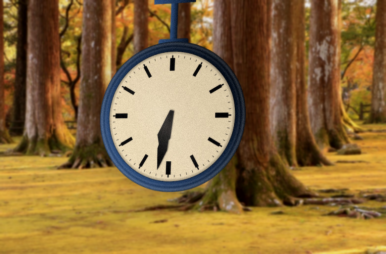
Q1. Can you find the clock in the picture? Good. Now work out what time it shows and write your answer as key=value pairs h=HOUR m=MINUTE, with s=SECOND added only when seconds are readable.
h=6 m=32
